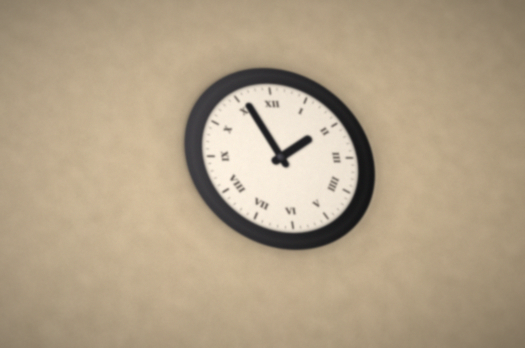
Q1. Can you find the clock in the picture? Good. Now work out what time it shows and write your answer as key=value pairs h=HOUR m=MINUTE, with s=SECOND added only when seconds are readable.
h=1 m=56
